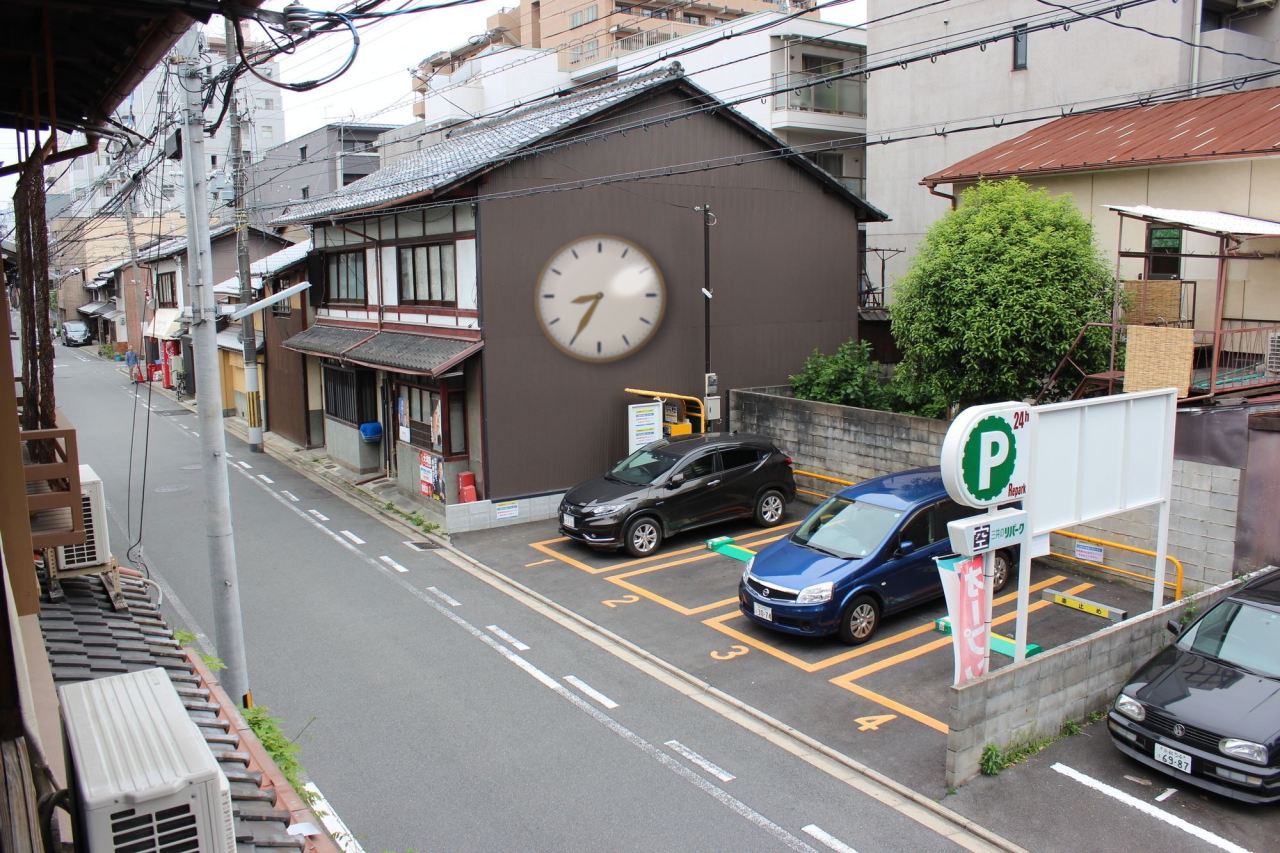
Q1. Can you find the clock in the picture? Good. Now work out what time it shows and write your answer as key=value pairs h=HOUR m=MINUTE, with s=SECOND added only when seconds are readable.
h=8 m=35
